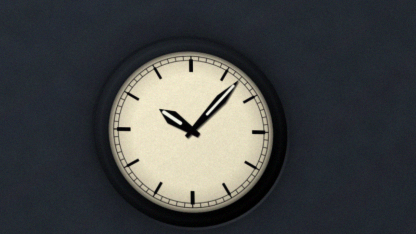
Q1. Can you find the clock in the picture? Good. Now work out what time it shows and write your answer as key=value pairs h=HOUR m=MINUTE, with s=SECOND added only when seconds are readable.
h=10 m=7
